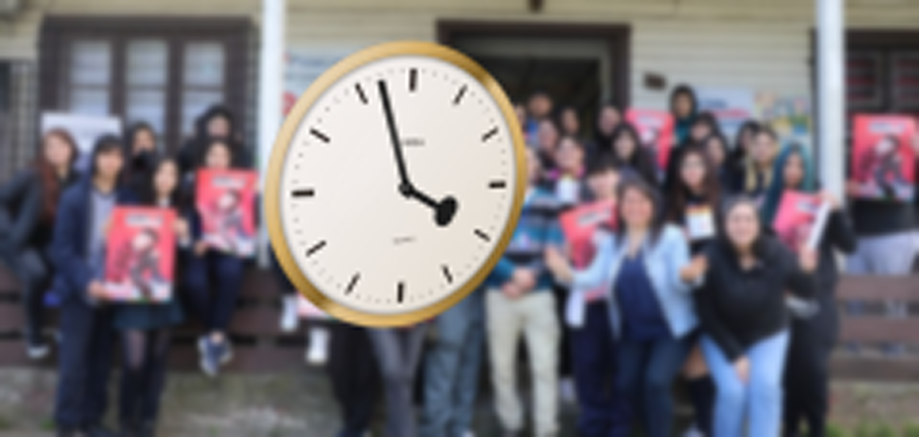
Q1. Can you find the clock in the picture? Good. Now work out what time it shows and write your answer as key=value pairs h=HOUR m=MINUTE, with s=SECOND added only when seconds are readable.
h=3 m=57
